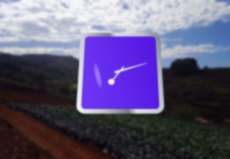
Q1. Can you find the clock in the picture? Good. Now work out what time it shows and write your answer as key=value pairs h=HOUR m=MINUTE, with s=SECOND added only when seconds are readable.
h=7 m=12
